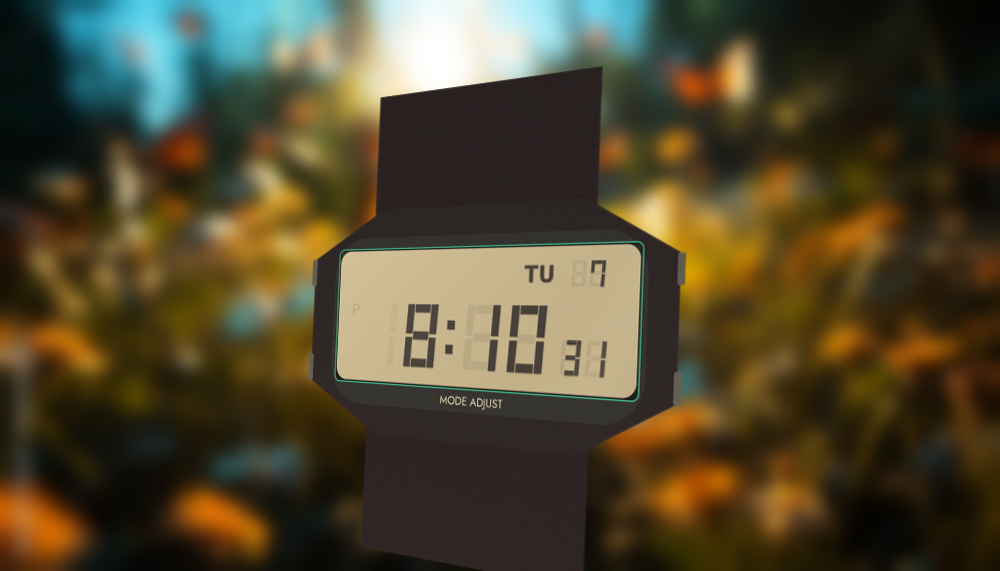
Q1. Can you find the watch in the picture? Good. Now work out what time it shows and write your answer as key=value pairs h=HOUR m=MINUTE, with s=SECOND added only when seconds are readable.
h=8 m=10 s=31
